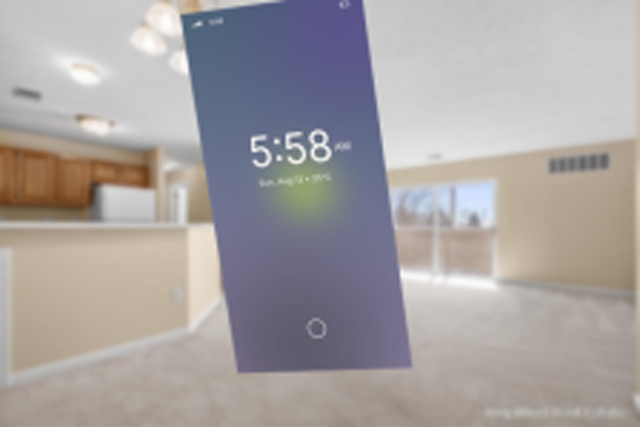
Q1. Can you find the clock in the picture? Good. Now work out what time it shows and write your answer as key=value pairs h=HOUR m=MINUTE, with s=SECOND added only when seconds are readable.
h=5 m=58
